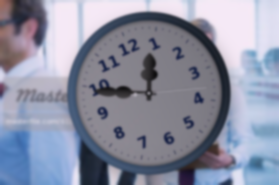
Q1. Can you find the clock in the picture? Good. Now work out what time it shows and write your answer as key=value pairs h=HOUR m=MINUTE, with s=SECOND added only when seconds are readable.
h=12 m=49 s=18
